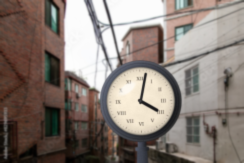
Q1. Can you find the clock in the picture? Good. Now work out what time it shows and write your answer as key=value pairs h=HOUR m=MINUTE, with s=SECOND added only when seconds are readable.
h=4 m=2
